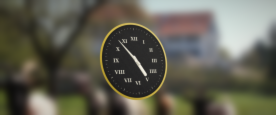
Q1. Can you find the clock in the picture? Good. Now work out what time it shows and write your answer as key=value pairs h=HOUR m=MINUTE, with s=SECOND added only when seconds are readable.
h=4 m=53
